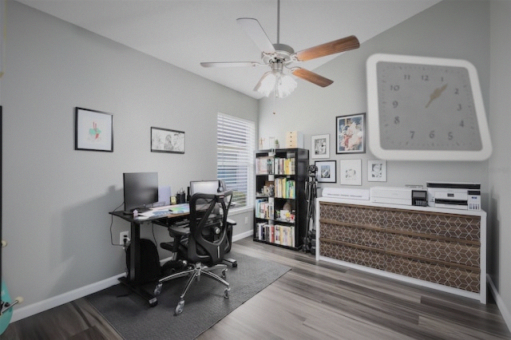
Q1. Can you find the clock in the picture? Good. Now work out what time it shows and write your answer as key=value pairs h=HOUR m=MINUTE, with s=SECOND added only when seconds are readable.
h=1 m=7
